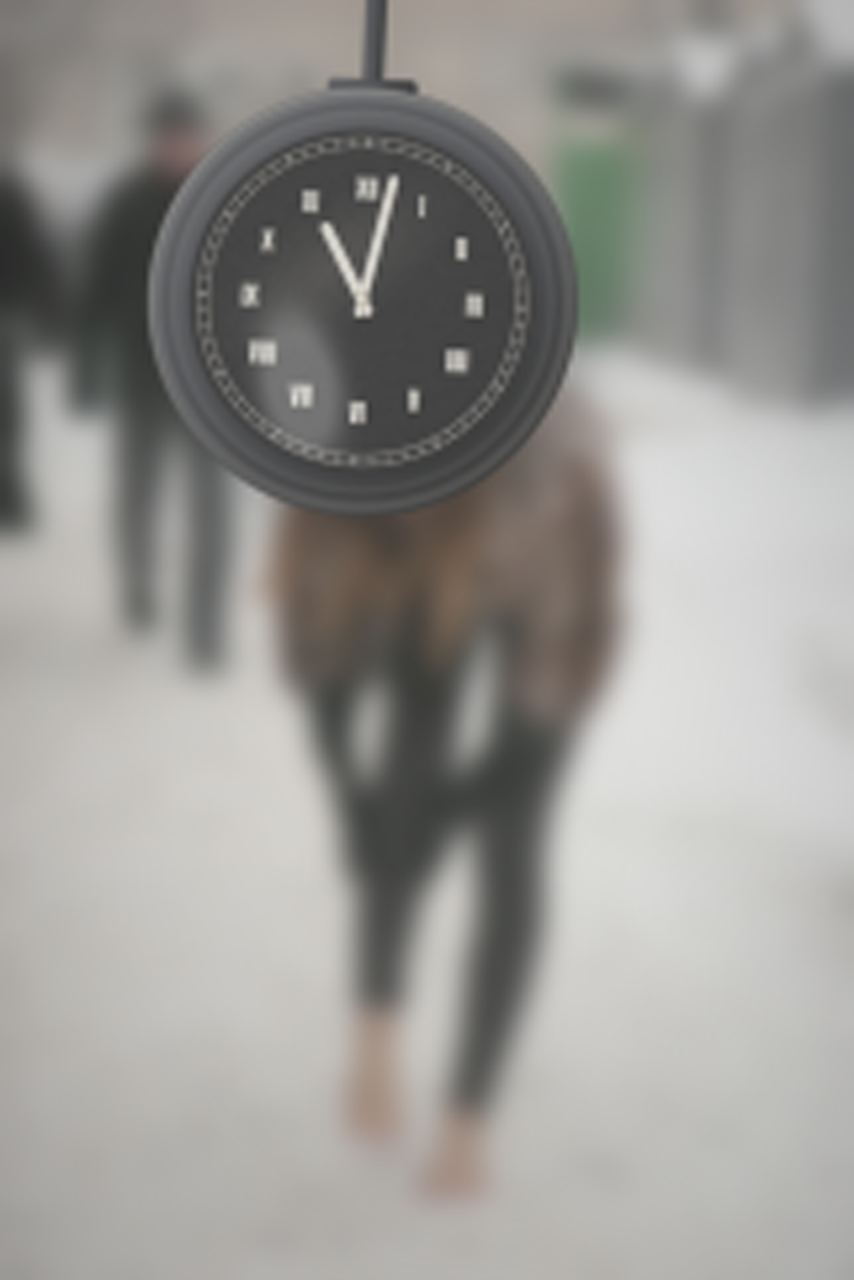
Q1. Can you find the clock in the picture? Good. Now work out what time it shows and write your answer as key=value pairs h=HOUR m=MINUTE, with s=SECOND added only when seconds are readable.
h=11 m=2
